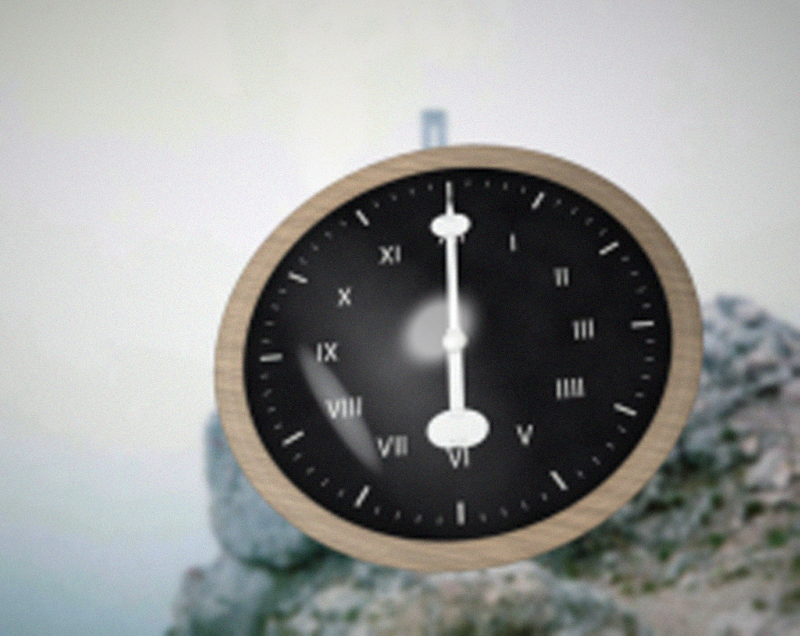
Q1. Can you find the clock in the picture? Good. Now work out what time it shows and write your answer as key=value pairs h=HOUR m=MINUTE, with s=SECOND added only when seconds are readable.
h=6 m=0
